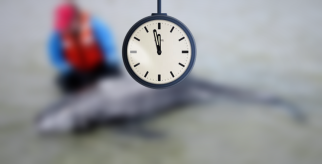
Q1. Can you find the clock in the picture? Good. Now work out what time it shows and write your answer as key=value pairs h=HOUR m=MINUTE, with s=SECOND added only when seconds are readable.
h=11 m=58
